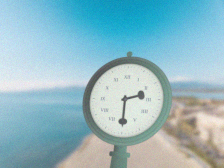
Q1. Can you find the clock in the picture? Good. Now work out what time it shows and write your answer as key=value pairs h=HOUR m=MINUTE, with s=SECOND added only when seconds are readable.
h=2 m=30
